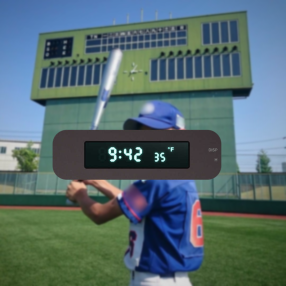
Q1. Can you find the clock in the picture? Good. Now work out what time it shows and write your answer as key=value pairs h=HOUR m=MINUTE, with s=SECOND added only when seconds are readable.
h=9 m=42
